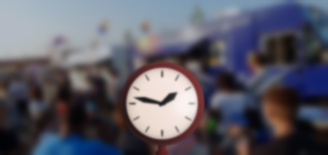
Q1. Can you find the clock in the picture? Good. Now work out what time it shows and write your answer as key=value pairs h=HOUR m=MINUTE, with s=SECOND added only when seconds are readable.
h=1 m=47
